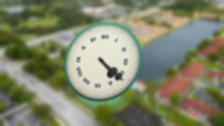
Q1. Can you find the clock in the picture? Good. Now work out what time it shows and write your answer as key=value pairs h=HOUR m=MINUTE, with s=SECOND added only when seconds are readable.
h=4 m=21
